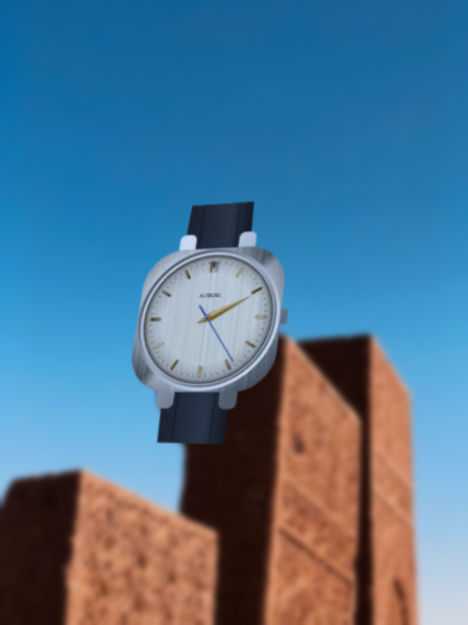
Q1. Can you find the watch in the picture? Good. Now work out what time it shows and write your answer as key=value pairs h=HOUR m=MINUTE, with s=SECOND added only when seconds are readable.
h=2 m=10 s=24
